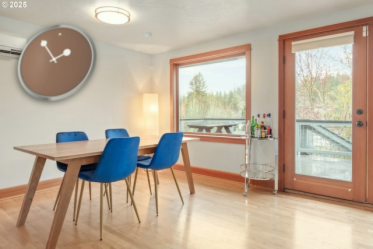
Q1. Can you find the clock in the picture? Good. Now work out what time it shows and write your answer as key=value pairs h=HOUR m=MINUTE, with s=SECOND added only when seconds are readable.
h=1 m=53
